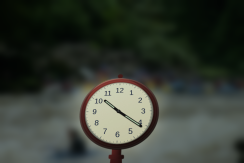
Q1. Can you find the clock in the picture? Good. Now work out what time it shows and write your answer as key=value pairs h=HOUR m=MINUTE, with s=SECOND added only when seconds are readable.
h=10 m=21
